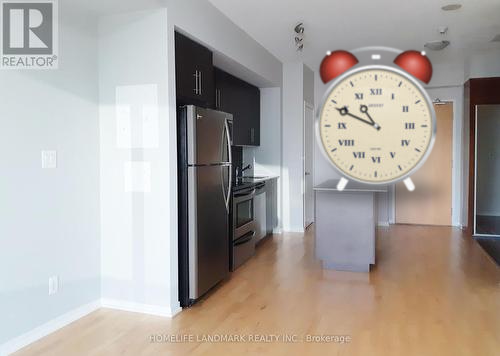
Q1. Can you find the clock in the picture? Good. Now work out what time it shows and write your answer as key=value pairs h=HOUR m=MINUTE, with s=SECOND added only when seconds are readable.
h=10 m=49
